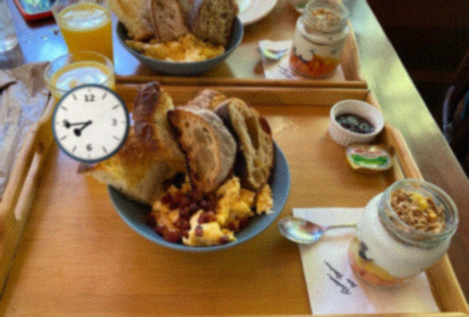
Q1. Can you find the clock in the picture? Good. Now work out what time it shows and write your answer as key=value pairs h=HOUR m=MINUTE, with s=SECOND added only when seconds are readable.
h=7 m=44
